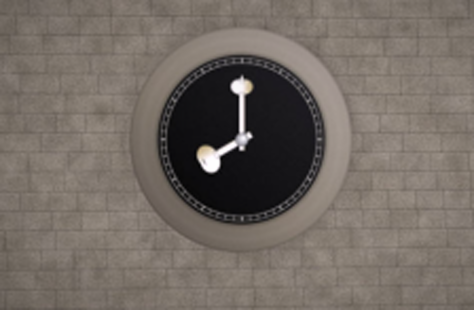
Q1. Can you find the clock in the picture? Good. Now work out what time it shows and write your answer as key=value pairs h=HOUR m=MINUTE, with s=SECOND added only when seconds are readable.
h=8 m=0
